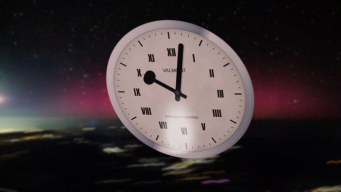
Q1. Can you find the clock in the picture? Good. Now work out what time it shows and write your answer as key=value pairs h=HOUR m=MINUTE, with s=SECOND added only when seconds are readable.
h=10 m=2
